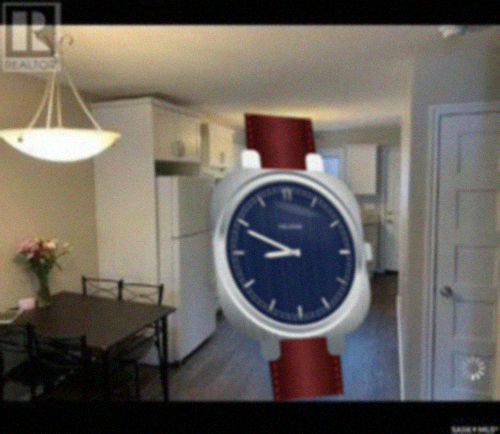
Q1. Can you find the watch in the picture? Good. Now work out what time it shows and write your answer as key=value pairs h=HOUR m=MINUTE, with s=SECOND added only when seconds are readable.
h=8 m=49
